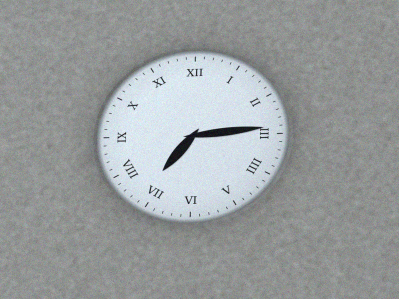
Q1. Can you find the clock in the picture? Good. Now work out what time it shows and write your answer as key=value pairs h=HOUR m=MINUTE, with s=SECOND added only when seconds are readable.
h=7 m=14
